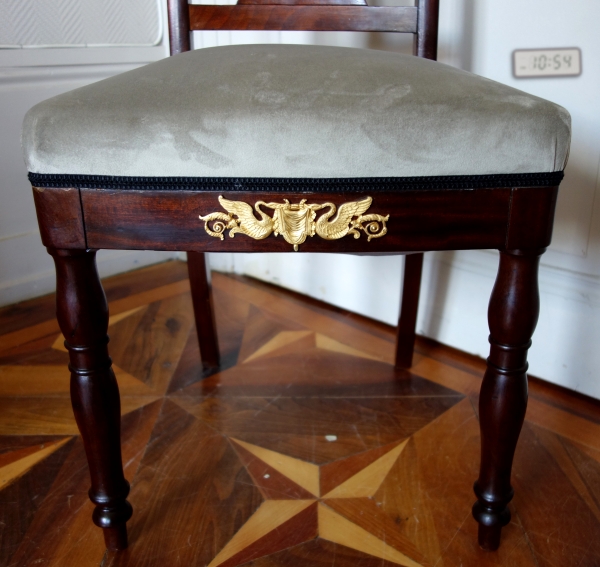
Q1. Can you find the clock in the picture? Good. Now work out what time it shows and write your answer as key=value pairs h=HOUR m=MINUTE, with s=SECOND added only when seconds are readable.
h=10 m=54
